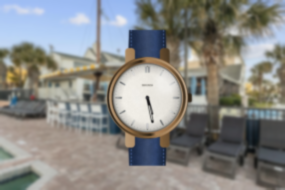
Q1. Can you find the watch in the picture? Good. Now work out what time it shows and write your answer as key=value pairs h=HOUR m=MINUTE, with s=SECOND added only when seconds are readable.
h=5 m=28
